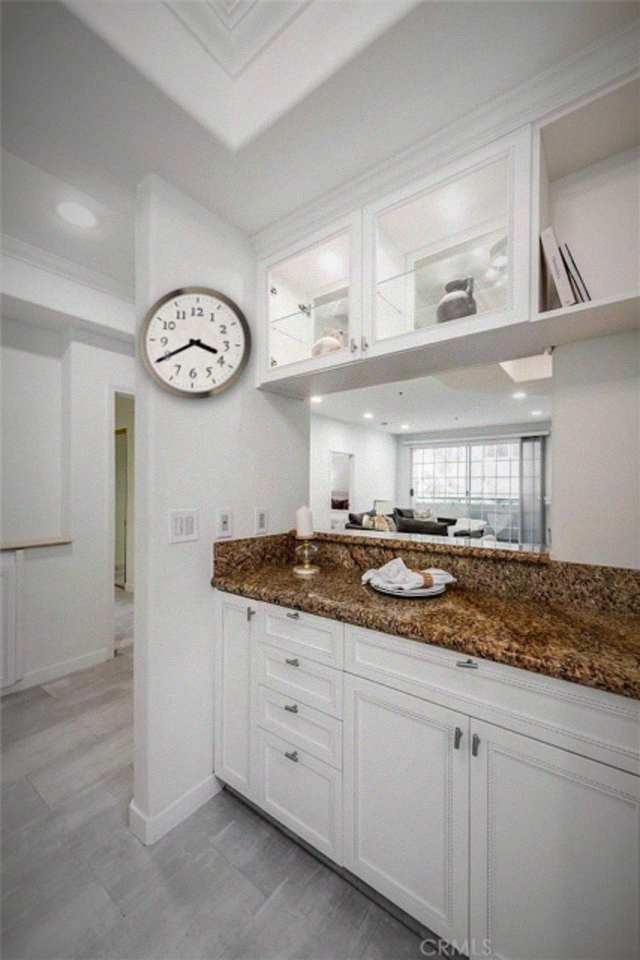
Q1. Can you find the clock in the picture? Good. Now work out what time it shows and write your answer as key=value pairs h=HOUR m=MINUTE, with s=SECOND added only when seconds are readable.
h=3 m=40
